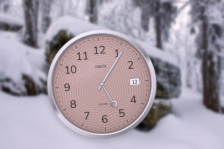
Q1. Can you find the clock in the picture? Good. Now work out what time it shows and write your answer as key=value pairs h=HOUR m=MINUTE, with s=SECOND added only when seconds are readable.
h=5 m=6
